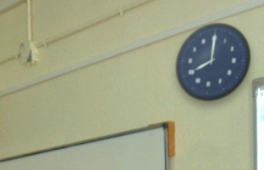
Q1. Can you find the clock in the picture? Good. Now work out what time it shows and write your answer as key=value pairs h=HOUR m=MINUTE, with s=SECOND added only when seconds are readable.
h=8 m=0
